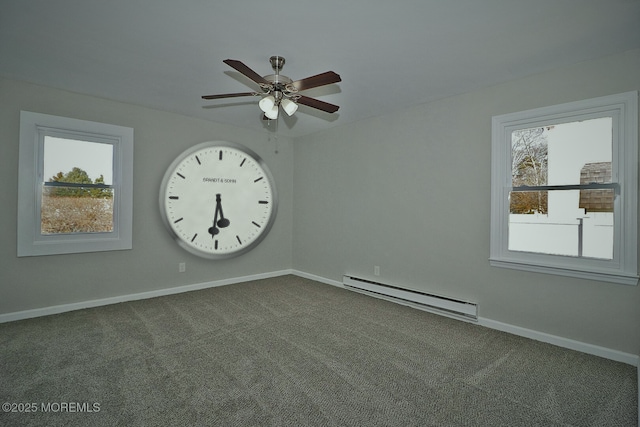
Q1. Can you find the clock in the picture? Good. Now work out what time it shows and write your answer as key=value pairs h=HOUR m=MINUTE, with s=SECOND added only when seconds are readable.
h=5 m=31
